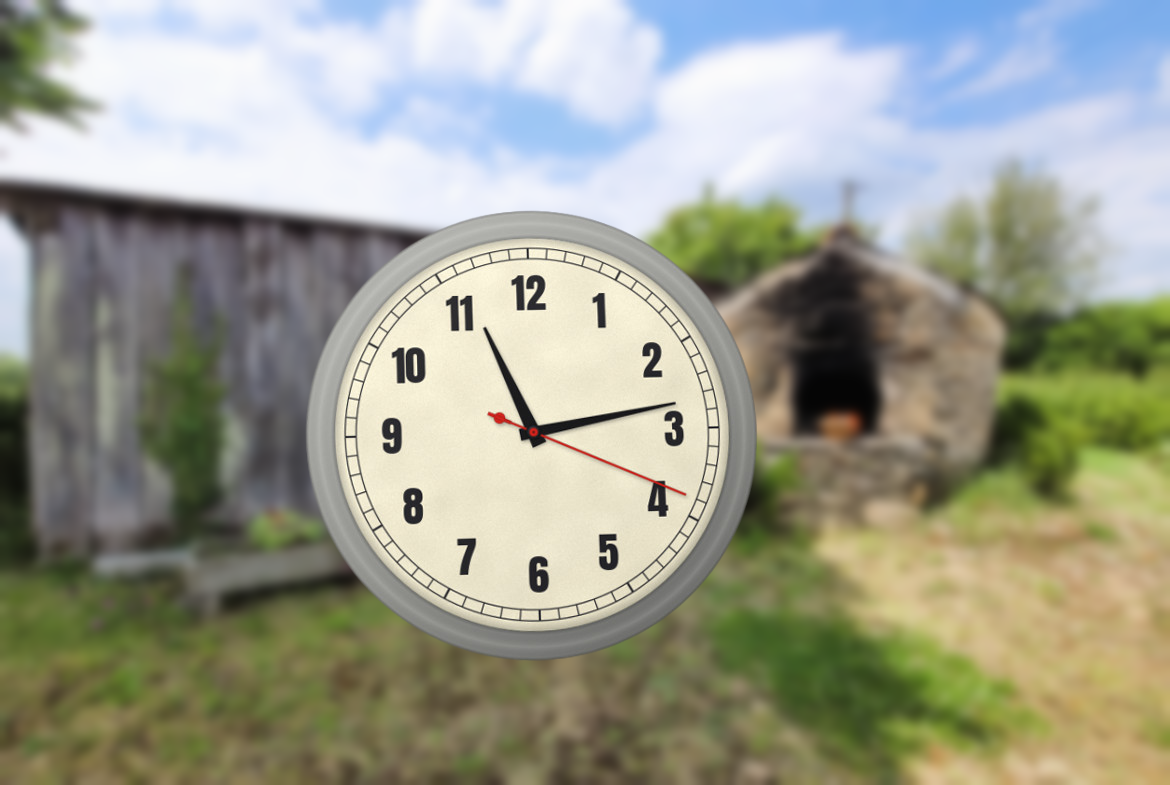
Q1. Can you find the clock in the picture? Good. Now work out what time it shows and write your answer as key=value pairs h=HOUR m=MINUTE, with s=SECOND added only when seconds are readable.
h=11 m=13 s=19
